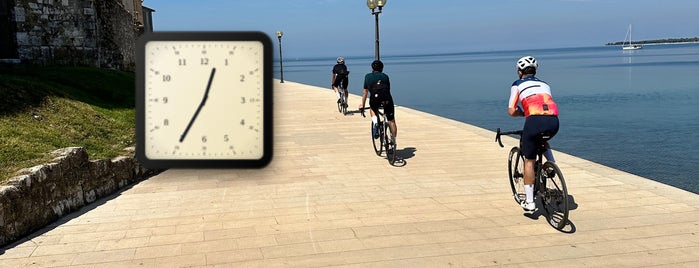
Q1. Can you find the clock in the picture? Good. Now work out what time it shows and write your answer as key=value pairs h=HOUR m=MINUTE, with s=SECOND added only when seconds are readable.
h=12 m=35
